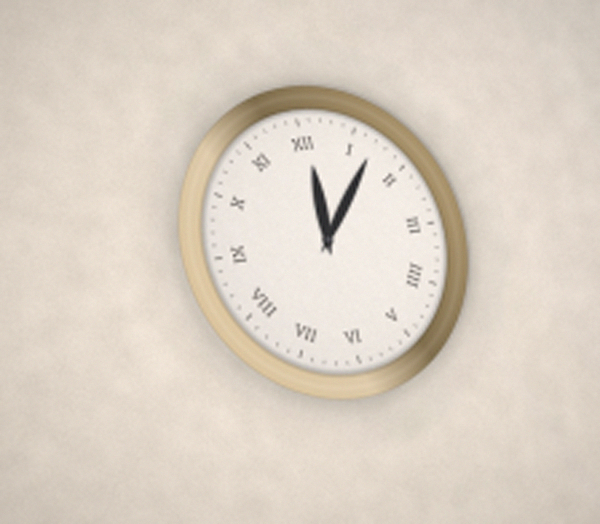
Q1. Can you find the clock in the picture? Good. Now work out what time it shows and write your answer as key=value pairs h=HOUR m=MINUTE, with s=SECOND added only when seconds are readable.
h=12 m=7
